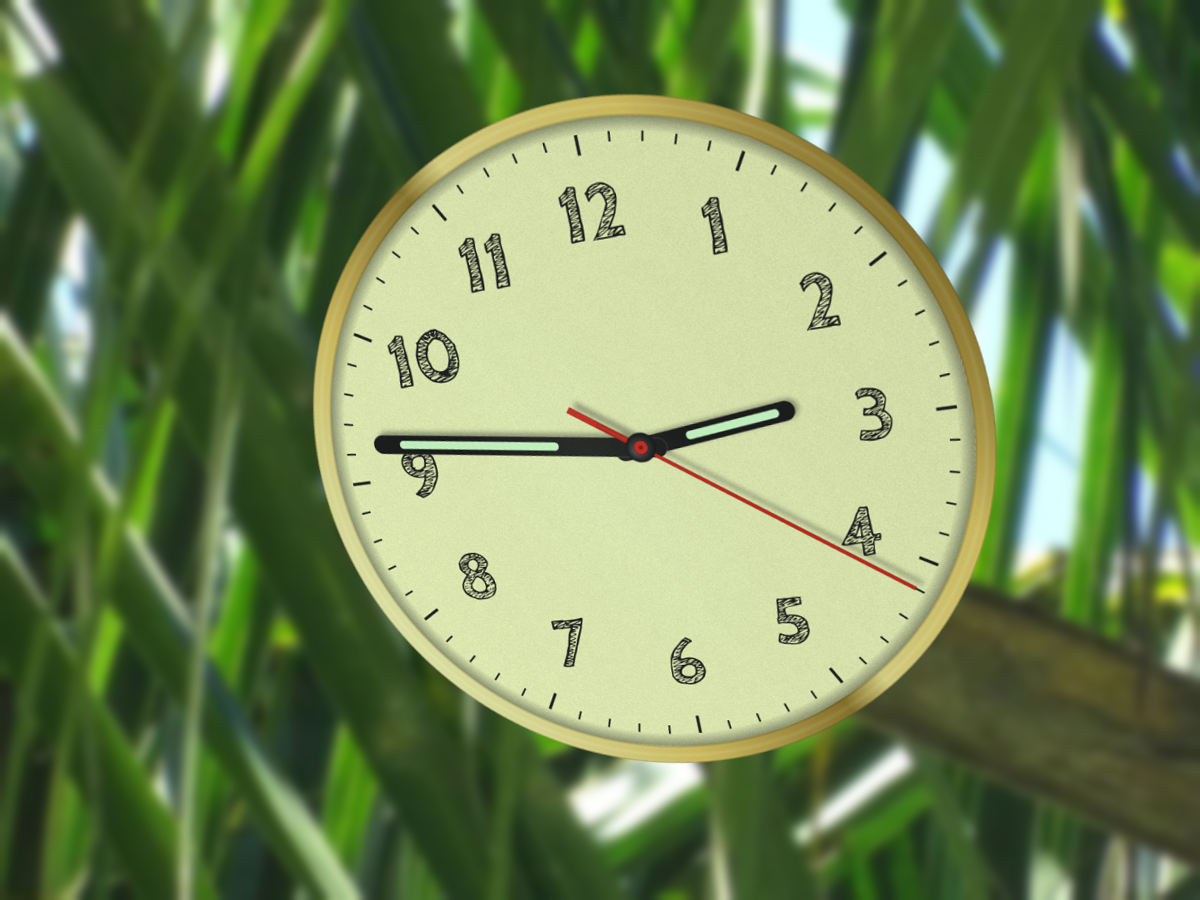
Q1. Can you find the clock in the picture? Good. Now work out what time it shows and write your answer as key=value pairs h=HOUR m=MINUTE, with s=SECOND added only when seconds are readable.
h=2 m=46 s=21
